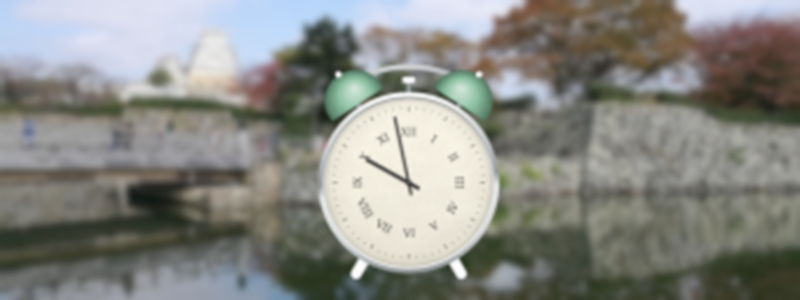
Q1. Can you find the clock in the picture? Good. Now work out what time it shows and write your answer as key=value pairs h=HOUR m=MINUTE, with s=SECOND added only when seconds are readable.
h=9 m=58
